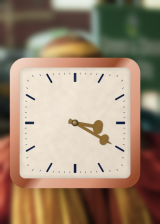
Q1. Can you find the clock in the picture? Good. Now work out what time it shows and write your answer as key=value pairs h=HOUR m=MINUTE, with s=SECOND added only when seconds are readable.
h=3 m=20
